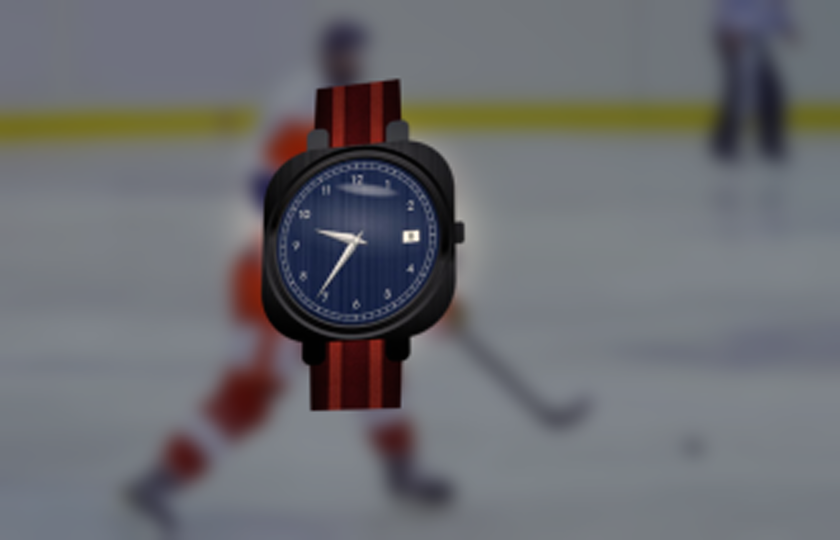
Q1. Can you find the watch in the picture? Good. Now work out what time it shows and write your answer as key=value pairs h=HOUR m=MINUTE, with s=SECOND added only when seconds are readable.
h=9 m=36
